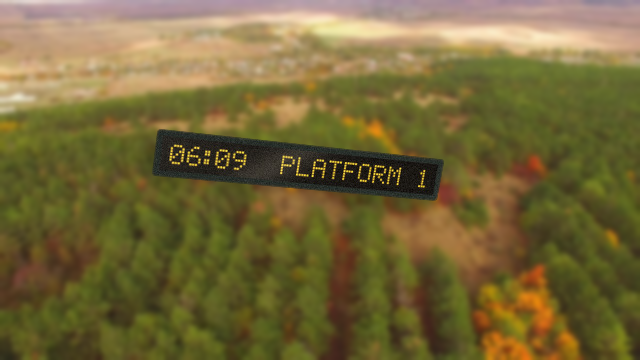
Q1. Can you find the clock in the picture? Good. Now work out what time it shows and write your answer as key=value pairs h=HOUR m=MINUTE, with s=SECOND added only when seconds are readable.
h=6 m=9
